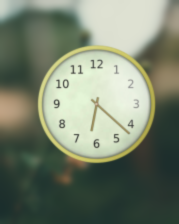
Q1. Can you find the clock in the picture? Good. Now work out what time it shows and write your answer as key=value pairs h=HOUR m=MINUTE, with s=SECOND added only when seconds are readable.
h=6 m=22
